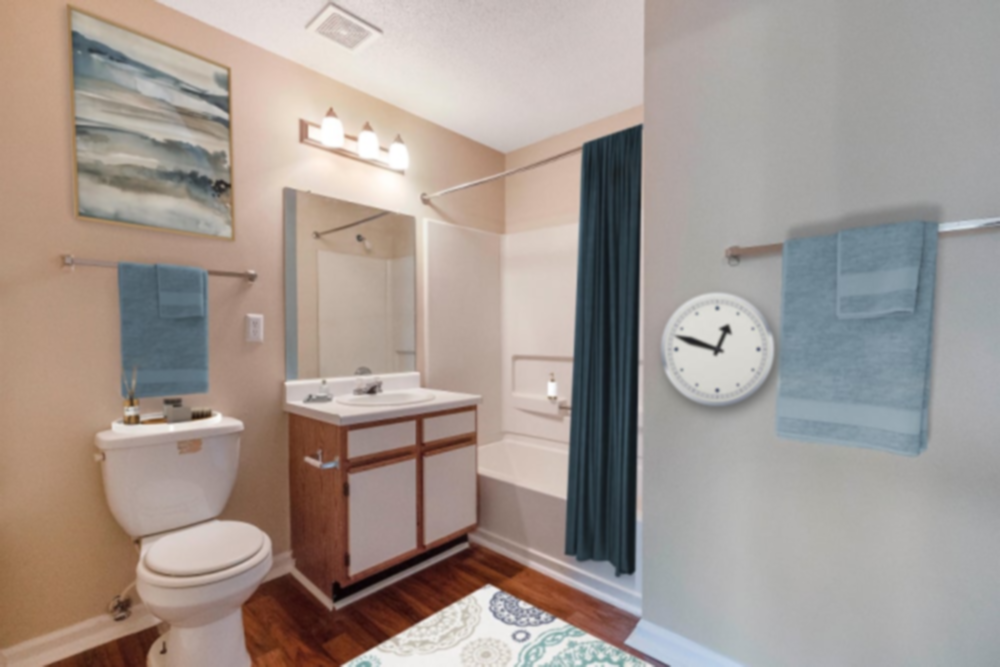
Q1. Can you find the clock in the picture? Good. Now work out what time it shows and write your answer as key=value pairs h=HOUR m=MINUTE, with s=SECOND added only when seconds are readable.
h=12 m=48
